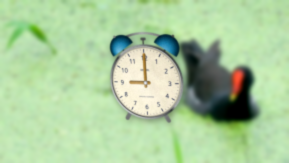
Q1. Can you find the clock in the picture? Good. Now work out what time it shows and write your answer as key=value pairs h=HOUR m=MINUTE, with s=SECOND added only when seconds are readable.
h=9 m=0
